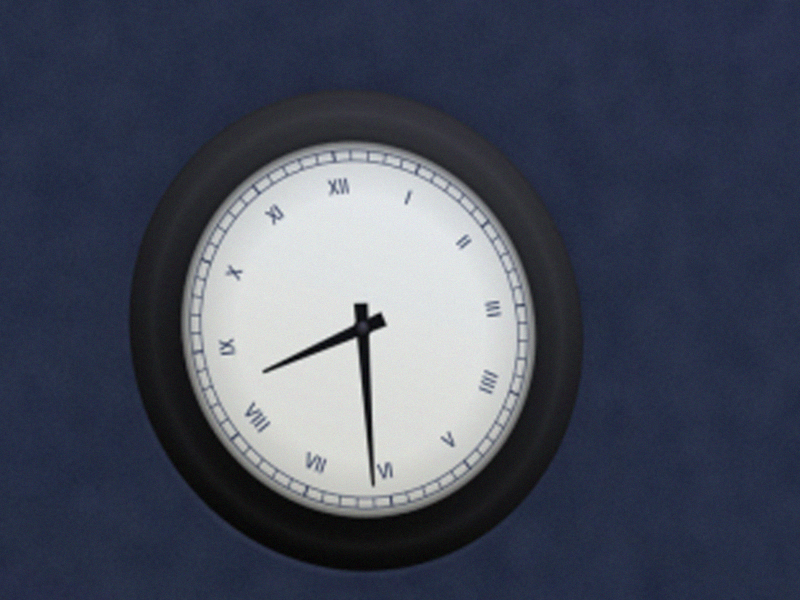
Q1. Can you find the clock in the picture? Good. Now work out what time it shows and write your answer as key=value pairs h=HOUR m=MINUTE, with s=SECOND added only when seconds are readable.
h=8 m=31
